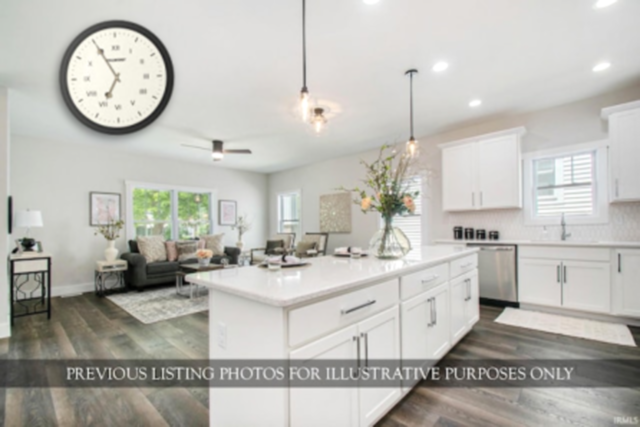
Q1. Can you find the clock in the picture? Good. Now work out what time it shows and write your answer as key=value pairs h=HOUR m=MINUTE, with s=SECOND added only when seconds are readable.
h=6 m=55
